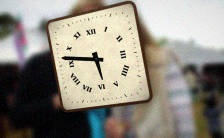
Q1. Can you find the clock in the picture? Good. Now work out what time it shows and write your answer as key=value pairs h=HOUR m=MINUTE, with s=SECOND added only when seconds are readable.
h=5 m=47
